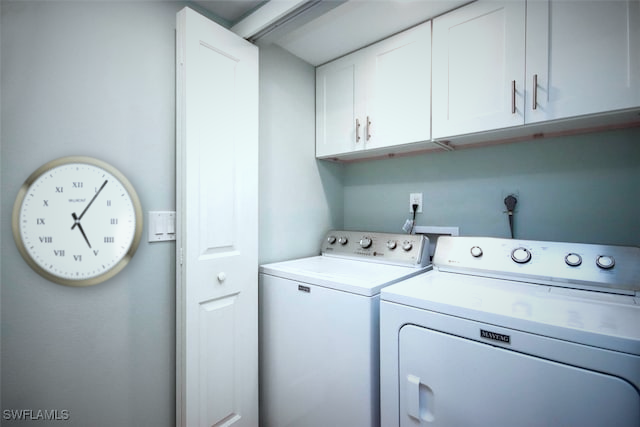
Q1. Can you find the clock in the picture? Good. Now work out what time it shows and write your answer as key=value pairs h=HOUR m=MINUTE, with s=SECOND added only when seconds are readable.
h=5 m=6
